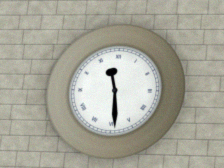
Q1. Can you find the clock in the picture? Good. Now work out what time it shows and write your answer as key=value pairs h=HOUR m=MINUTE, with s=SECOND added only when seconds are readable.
h=11 m=29
